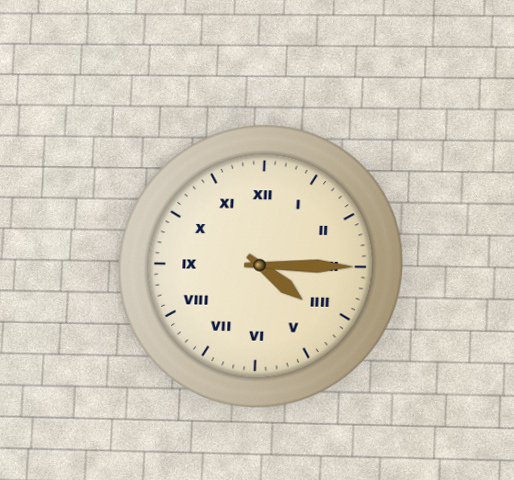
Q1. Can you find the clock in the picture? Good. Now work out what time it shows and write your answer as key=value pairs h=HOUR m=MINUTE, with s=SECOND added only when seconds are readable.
h=4 m=15
